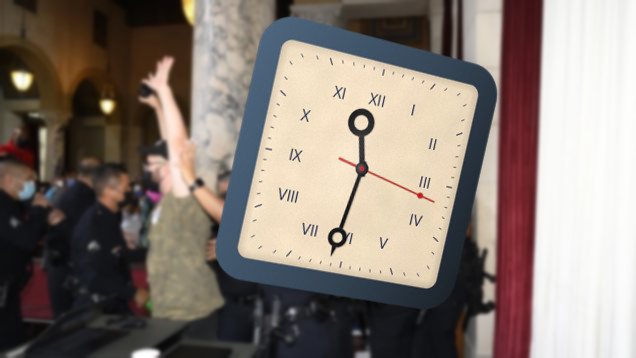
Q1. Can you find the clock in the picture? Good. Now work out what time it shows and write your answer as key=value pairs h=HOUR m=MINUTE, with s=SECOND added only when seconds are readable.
h=11 m=31 s=17
